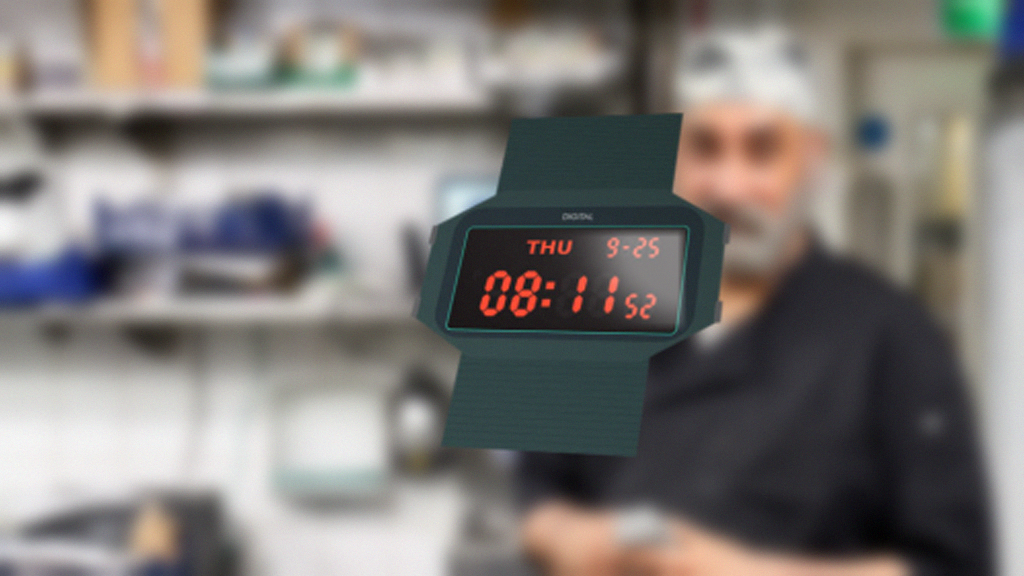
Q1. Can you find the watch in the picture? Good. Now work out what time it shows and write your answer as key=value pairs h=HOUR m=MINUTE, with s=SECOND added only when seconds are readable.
h=8 m=11 s=52
